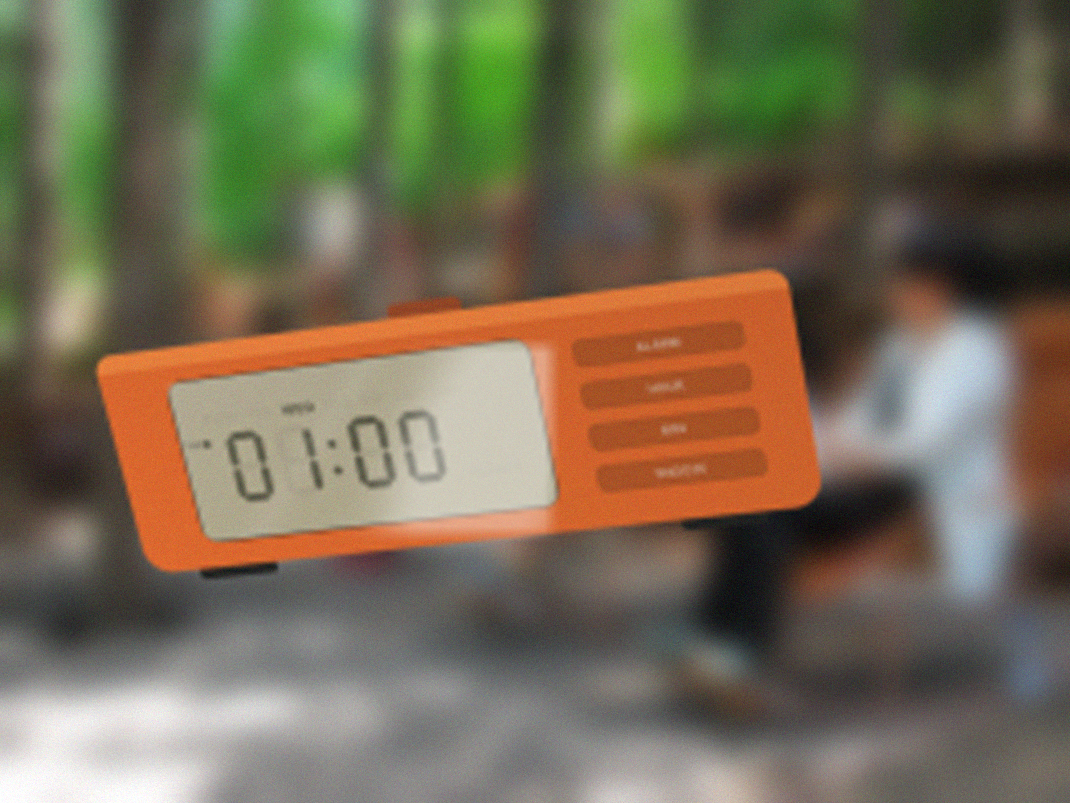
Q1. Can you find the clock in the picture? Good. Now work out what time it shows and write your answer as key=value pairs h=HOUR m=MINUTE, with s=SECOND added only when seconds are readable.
h=1 m=0
